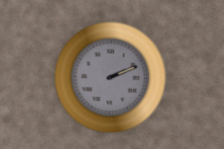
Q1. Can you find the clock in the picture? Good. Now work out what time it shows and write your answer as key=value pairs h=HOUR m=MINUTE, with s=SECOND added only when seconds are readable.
h=2 m=11
